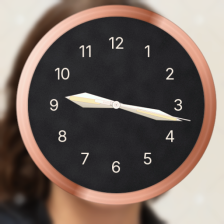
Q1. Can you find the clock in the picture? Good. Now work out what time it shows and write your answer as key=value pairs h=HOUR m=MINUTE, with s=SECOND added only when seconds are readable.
h=9 m=17 s=17
